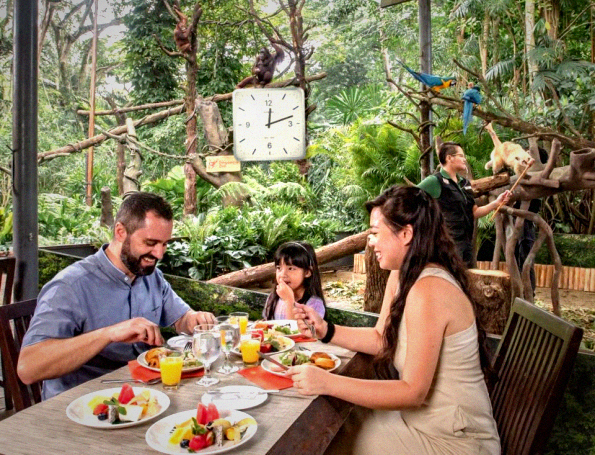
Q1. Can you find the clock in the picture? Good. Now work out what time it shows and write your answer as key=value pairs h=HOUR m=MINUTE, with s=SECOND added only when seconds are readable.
h=12 m=12
